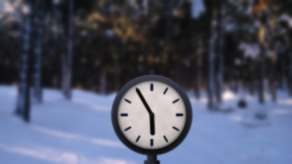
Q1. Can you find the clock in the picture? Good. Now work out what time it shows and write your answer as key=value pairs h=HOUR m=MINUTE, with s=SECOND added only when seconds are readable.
h=5 m=55
